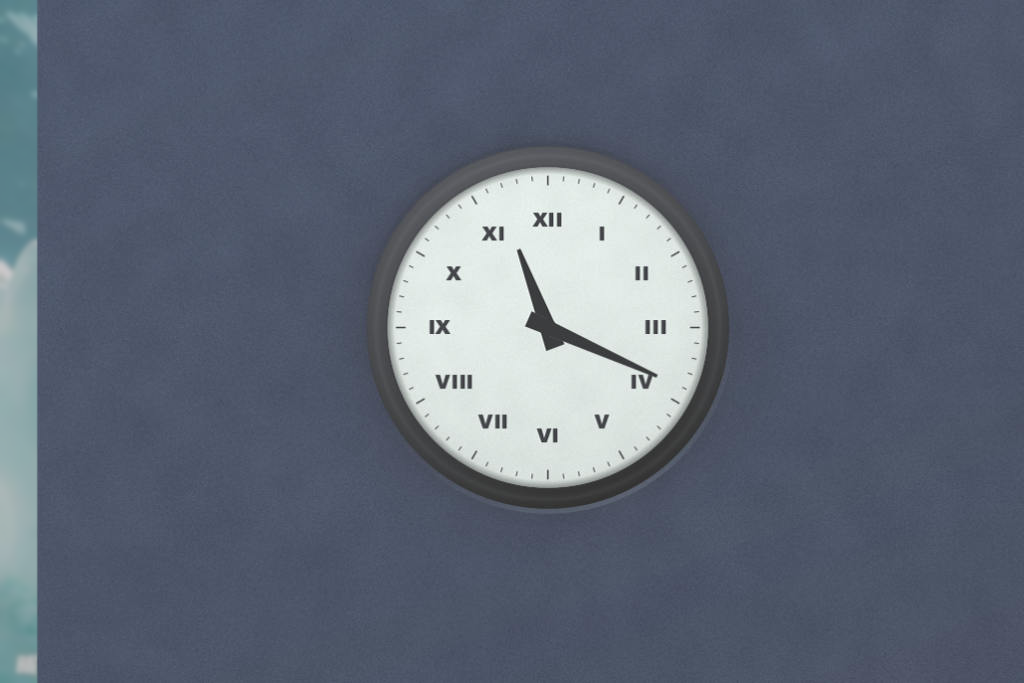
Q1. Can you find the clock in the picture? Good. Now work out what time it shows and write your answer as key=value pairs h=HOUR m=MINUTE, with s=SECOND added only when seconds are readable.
h=11 m=19
